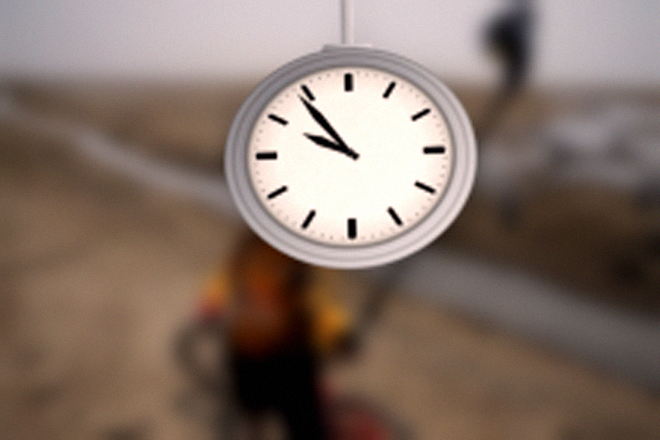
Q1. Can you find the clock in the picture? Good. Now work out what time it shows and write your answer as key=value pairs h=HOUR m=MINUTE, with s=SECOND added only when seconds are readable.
h=9 m=54
